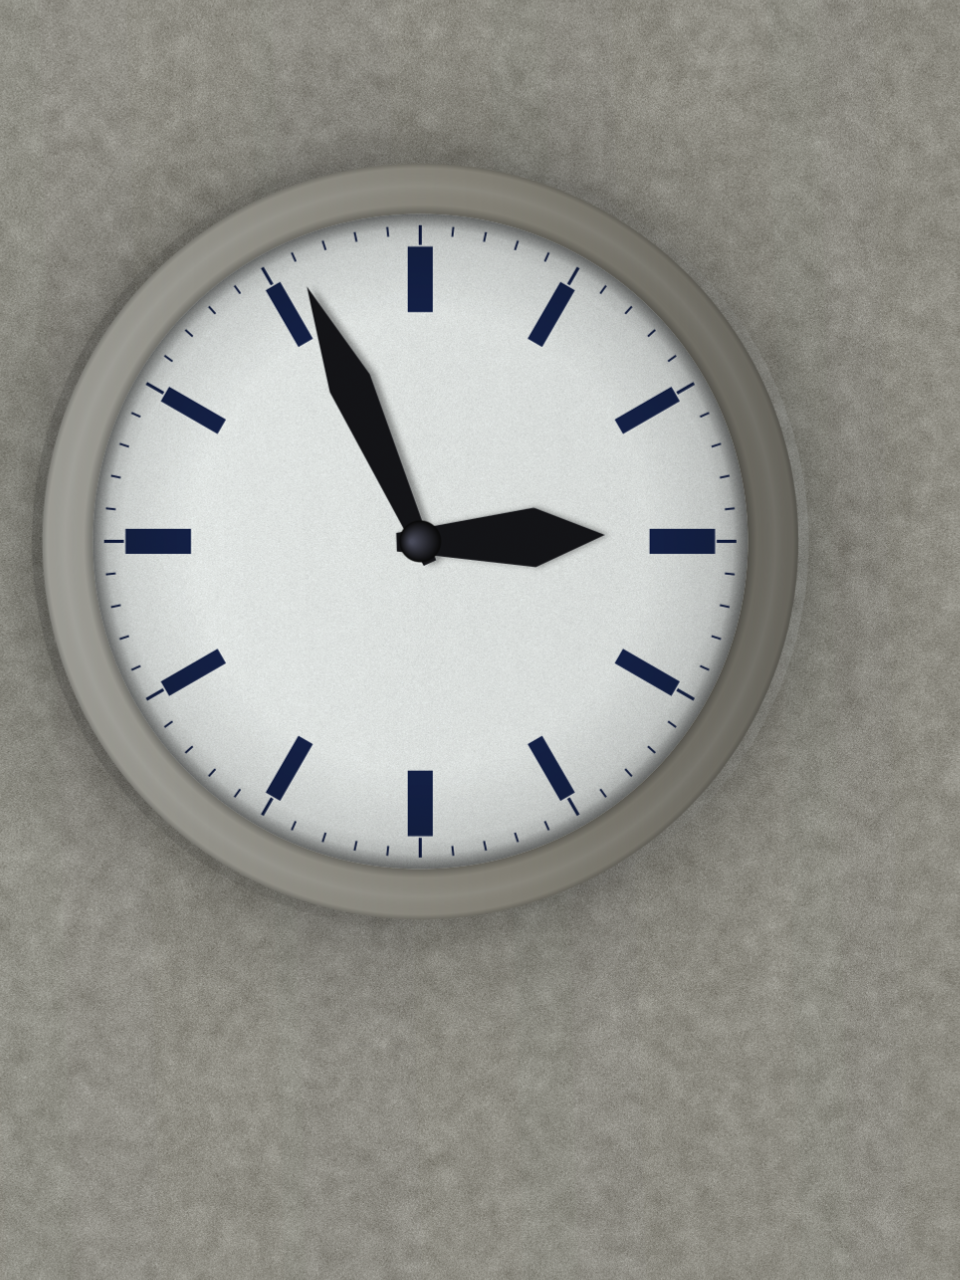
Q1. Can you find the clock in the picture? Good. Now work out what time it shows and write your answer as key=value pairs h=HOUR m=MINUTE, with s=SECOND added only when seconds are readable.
h=2 m=56
